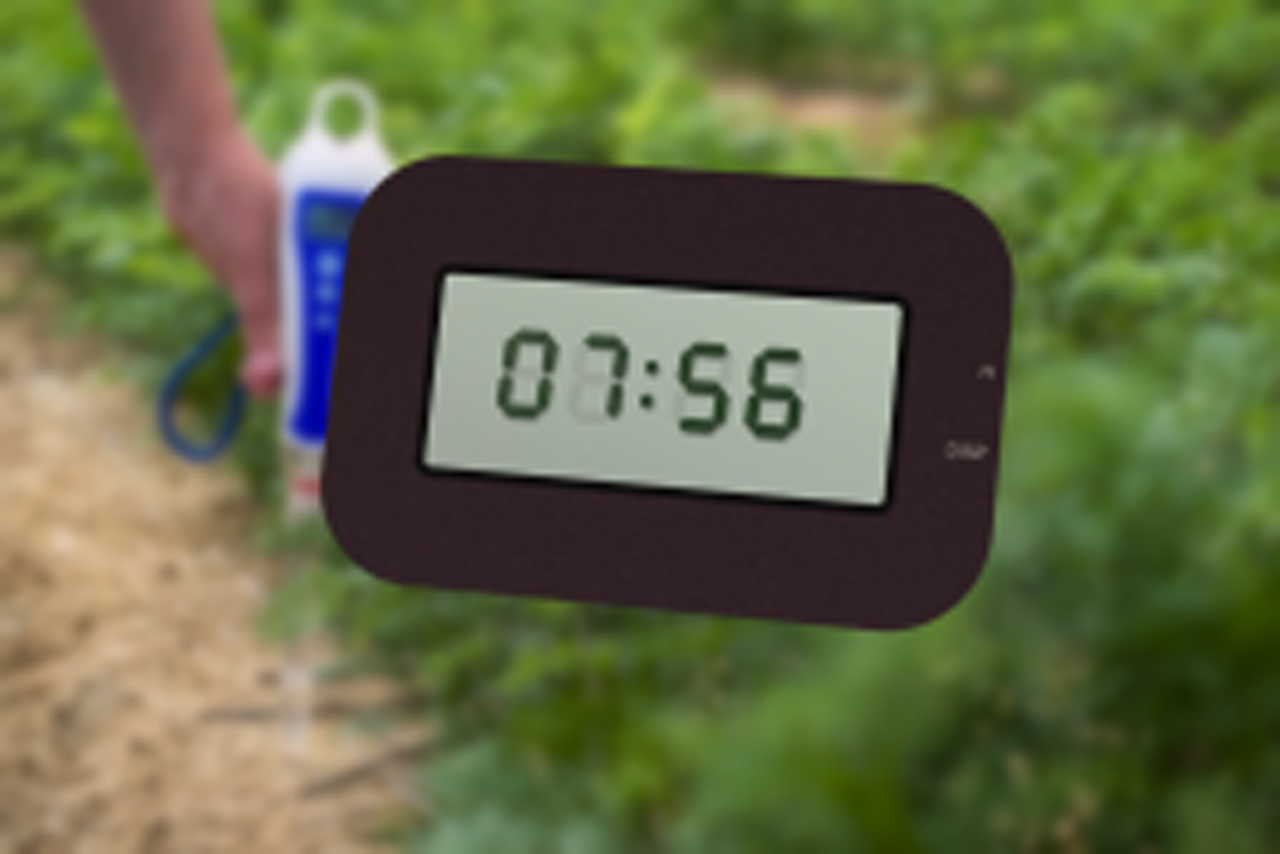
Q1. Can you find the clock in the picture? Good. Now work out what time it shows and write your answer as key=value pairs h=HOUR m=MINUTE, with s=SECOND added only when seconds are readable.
h=7 m=56
